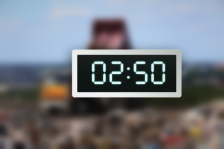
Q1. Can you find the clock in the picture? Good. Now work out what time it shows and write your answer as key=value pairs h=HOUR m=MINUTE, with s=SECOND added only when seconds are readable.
h=2 m=50
